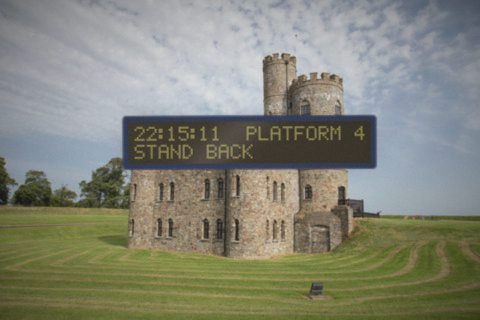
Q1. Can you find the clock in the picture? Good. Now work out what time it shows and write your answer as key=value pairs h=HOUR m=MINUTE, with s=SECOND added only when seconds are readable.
h=22 m=15 s=11
